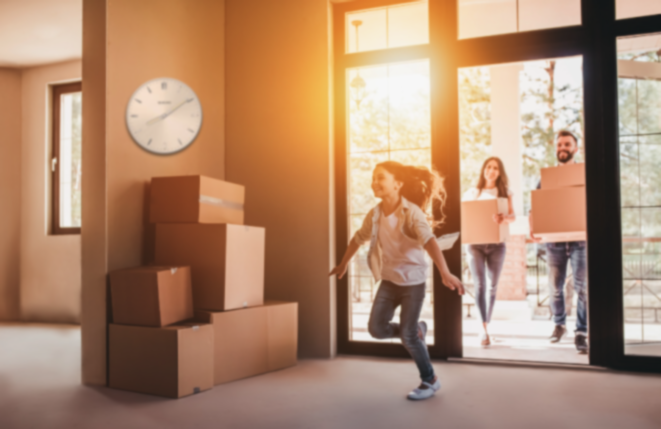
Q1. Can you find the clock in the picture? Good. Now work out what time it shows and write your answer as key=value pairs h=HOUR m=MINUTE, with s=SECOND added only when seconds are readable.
h=8 m=9
